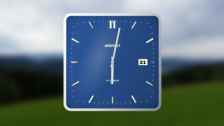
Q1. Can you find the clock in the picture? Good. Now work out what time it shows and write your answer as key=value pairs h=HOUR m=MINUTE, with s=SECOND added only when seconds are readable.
h=6 m=2
